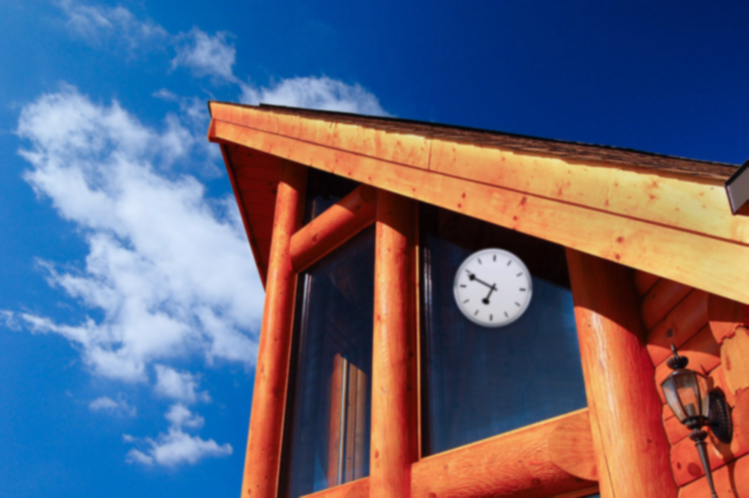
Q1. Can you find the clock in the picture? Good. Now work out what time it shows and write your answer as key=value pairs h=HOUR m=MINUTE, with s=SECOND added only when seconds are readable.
h=6 m=49
